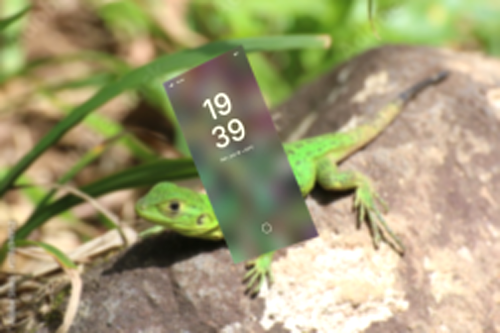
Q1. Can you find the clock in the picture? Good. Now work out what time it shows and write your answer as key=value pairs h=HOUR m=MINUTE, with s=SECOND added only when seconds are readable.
h=19 m=39
